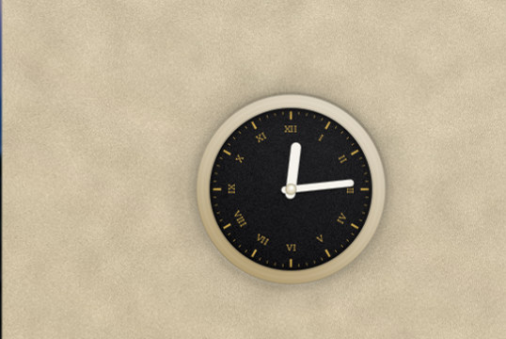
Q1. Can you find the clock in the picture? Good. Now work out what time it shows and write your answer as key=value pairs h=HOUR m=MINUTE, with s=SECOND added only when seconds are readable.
h=12 m=14
